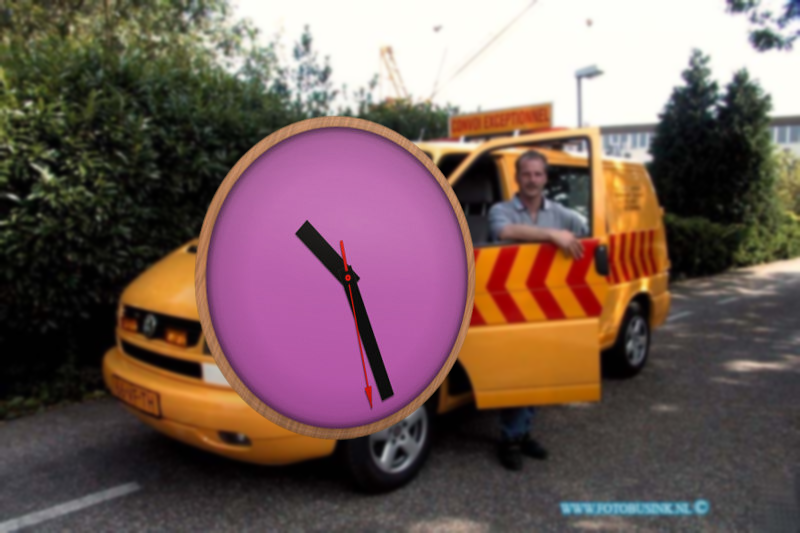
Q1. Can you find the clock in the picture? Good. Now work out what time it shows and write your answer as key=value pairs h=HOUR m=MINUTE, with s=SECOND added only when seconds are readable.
h=10 m=26 s=28
